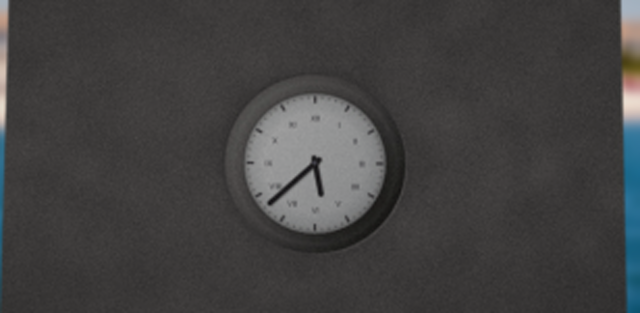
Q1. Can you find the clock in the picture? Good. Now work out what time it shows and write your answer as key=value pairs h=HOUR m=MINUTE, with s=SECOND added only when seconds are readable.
h=5 m=38
